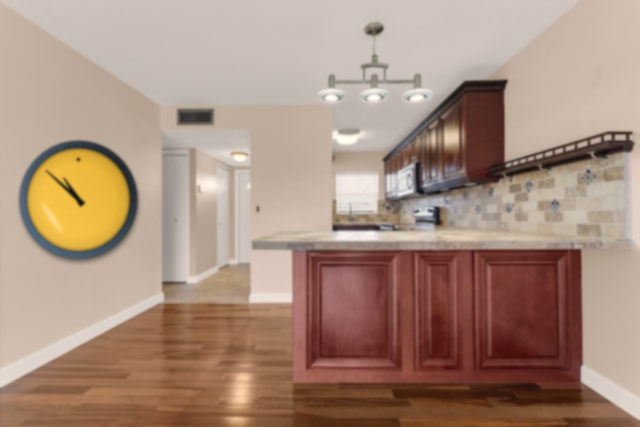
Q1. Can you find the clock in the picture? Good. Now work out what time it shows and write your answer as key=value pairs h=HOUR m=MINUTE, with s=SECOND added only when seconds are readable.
h=10 m=52
